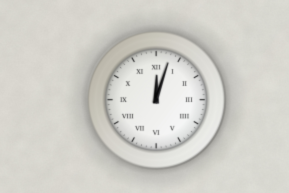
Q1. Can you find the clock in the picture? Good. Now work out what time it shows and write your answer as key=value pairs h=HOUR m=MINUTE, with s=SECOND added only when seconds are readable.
h=12 m=3
